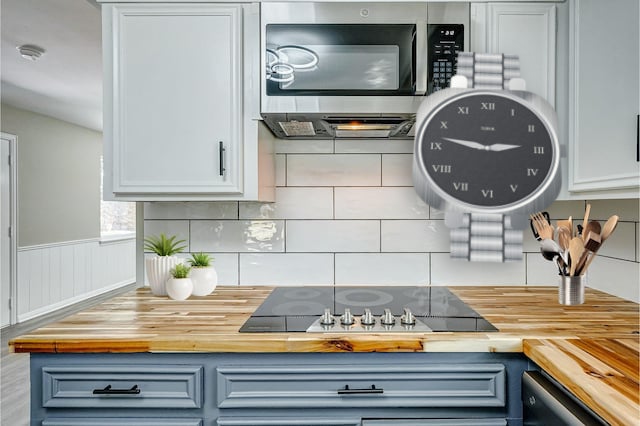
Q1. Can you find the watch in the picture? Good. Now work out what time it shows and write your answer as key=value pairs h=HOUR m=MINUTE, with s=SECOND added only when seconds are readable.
h=2 m=47
